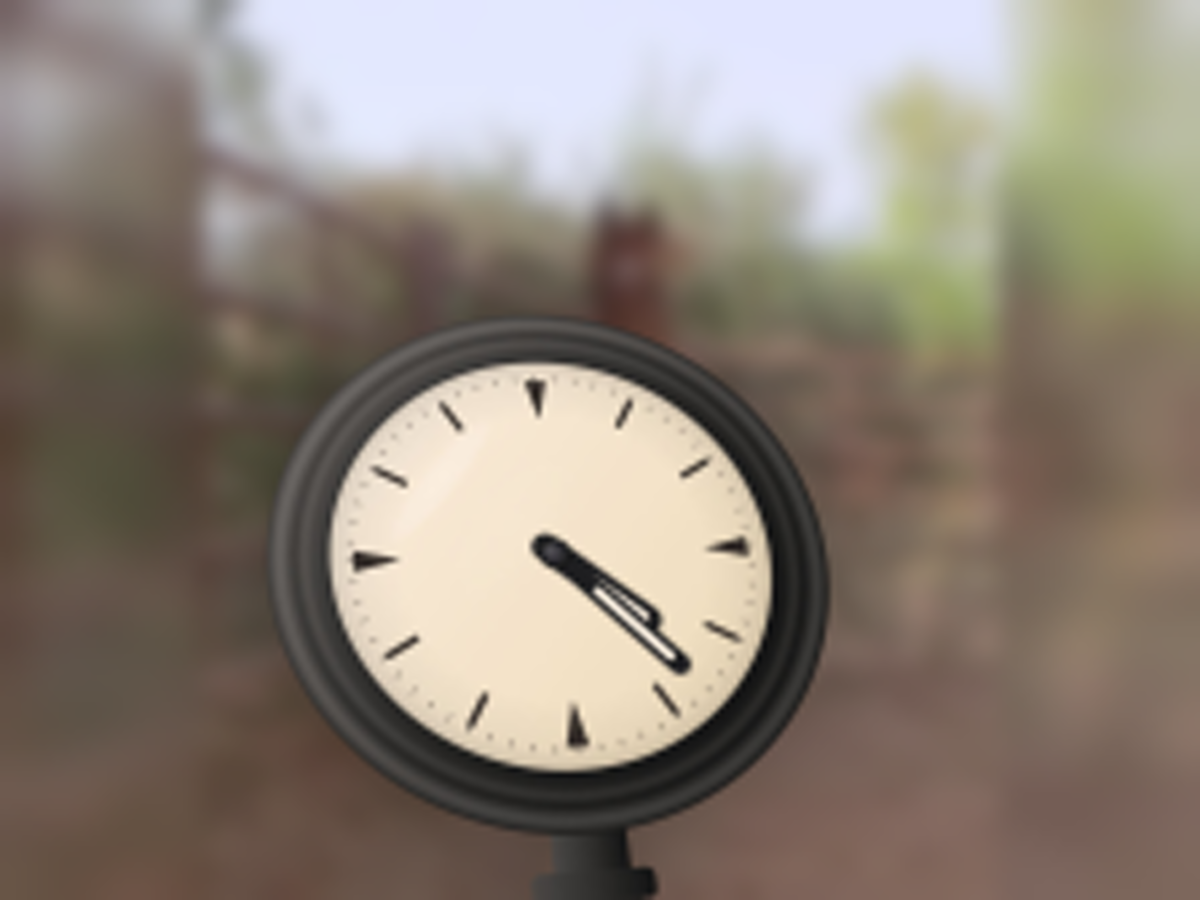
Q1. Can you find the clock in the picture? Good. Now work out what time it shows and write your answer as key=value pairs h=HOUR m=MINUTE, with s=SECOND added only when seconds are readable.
h=4 m=23
